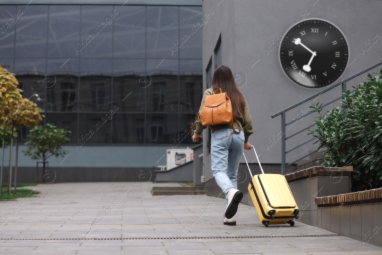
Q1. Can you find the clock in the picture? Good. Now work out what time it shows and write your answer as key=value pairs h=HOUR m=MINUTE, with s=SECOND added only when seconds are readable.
h=6 m=51
